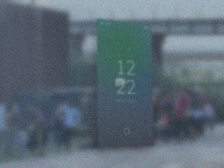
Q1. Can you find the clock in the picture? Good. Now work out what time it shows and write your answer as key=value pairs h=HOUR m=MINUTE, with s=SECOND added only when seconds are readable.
h=12 m=22
